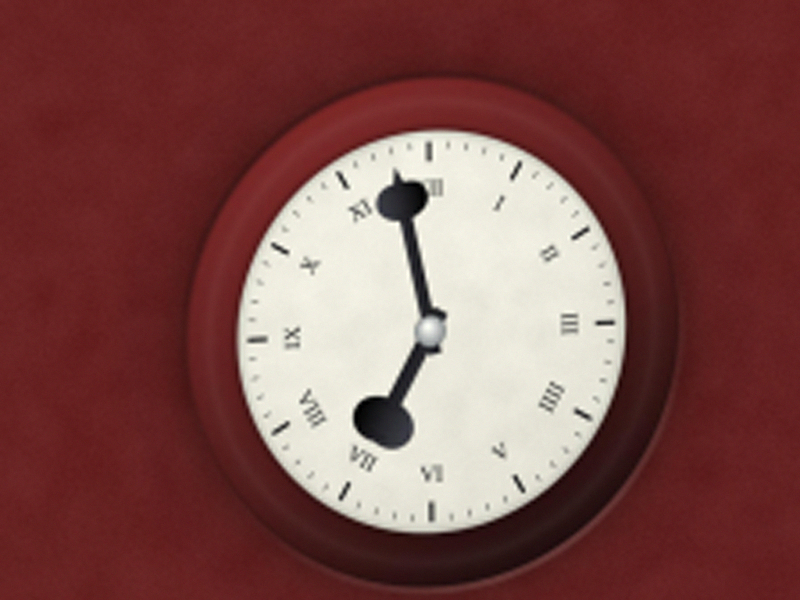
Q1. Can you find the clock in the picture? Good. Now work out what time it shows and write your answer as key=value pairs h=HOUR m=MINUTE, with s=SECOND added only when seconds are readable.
h=6 m=58
